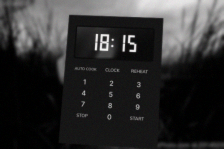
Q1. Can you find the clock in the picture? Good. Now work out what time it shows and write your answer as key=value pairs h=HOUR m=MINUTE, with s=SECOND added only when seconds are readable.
h=18 m=15
